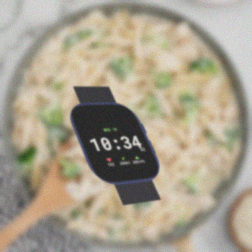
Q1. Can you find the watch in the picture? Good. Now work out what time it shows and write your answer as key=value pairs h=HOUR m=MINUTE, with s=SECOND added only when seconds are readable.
h=10 m=34
